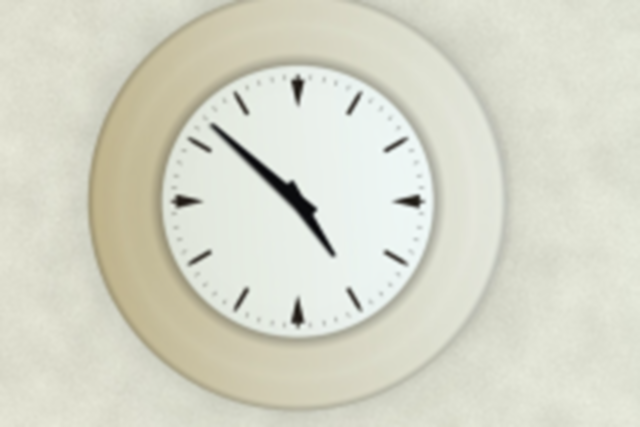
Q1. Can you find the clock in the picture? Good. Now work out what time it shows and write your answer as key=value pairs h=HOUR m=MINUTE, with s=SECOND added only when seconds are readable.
h=4 m=52
